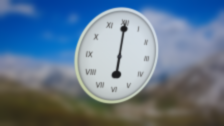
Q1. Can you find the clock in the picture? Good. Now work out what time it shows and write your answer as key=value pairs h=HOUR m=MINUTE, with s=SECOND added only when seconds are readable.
h=6 m=0
